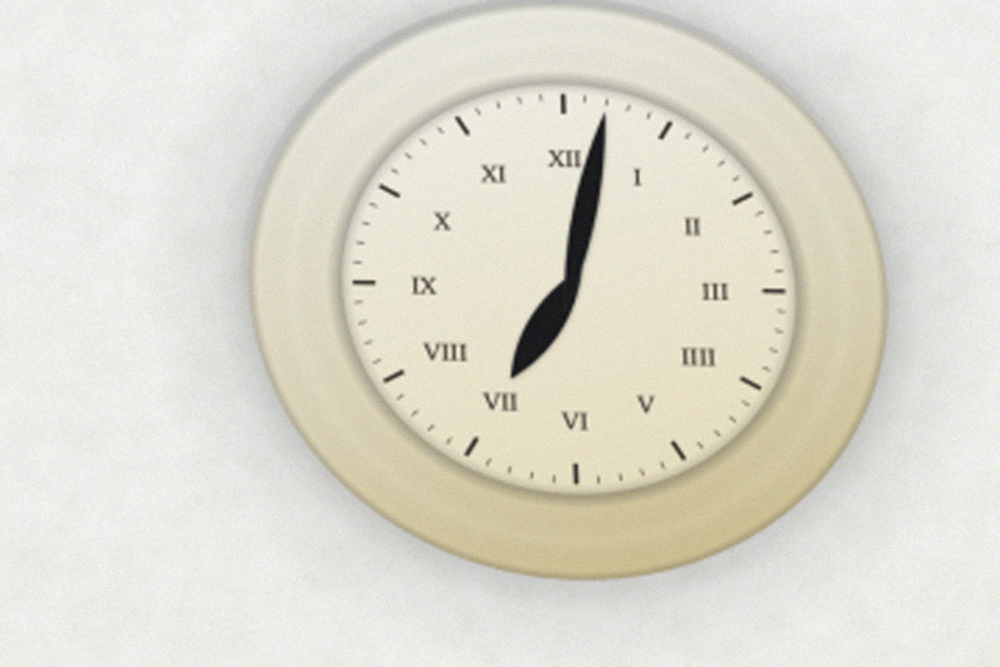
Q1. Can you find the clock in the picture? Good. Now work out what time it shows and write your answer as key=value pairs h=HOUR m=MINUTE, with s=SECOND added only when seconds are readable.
h=7 m=2
